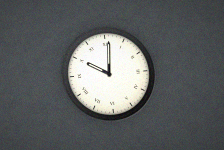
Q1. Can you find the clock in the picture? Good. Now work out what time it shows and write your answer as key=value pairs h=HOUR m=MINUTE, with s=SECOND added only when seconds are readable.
h=10 m=1
